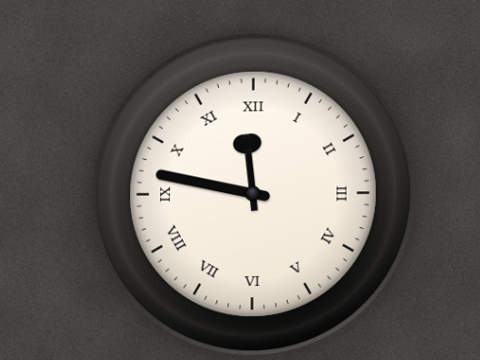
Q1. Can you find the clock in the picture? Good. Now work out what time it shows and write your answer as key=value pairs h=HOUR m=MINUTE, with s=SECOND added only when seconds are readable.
h=11 m=47
